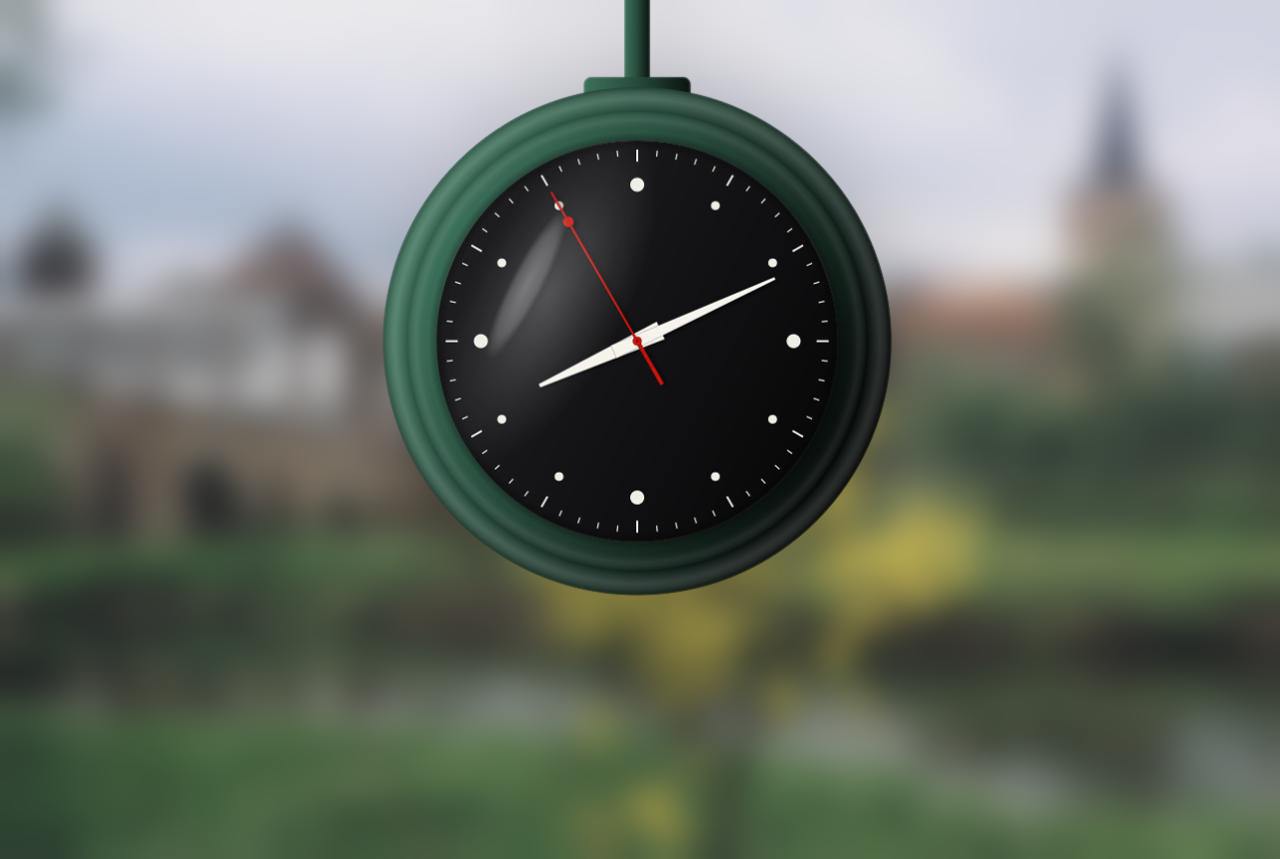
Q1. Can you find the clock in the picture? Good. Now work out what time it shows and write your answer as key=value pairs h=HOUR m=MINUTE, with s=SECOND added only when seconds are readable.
h=8 m=10 s=55
